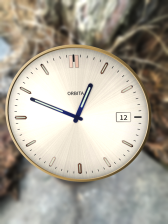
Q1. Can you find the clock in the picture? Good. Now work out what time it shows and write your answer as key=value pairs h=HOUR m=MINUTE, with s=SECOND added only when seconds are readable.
h=12 m=49
